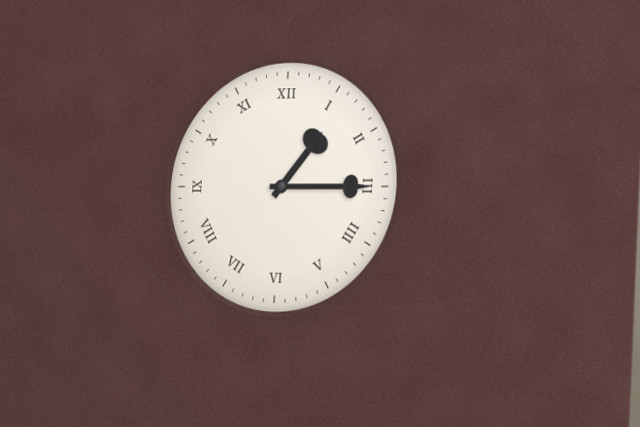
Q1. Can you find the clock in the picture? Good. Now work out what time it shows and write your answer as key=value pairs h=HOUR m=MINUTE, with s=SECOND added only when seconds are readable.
h=1 m=15
